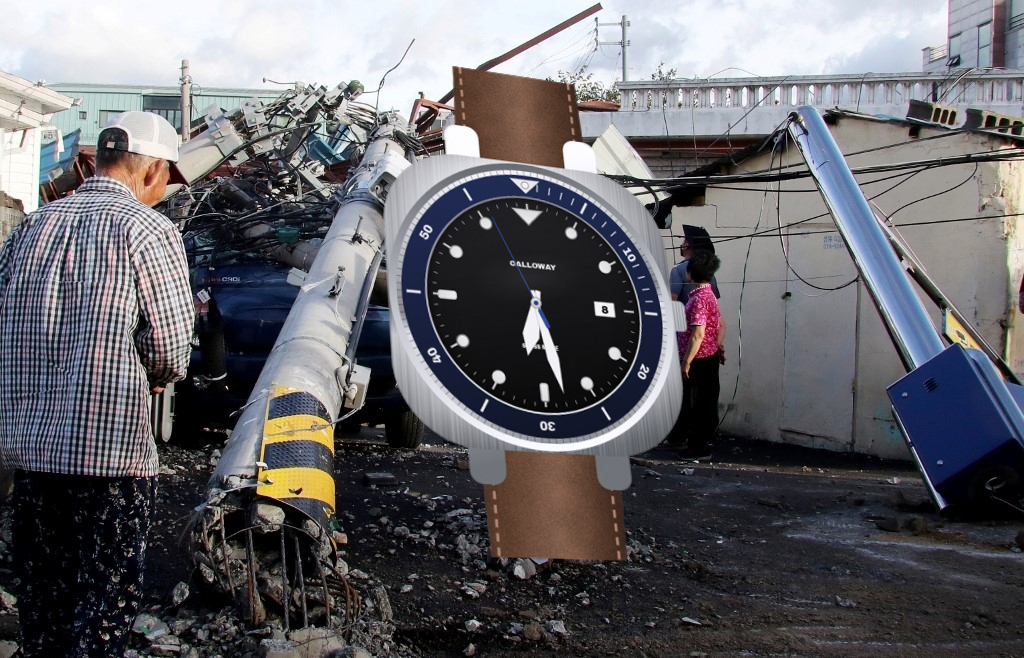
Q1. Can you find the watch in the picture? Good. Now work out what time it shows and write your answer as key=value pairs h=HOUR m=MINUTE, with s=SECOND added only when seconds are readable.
h=6 m=27 s=56
